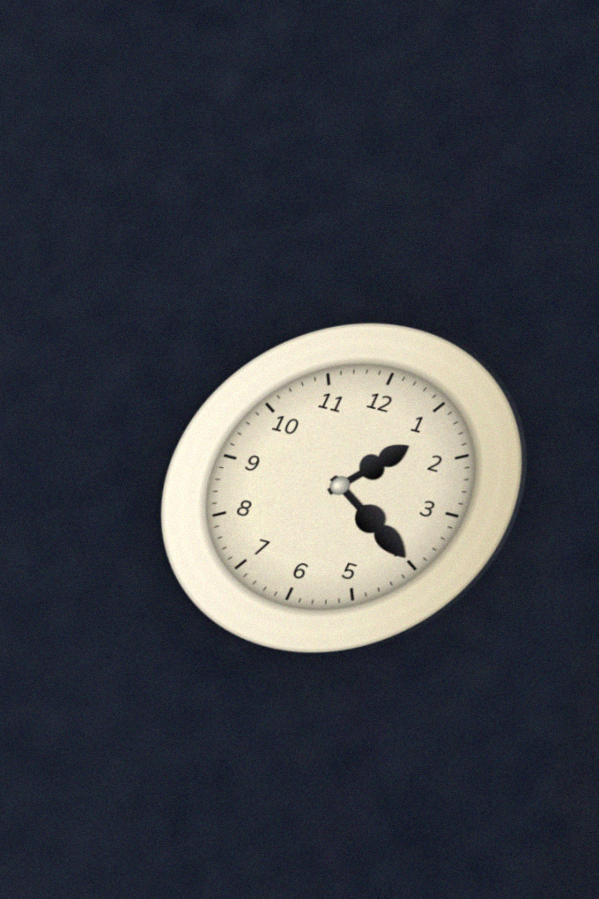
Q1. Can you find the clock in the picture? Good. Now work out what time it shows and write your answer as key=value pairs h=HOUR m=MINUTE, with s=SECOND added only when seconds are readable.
h=1 m=20
